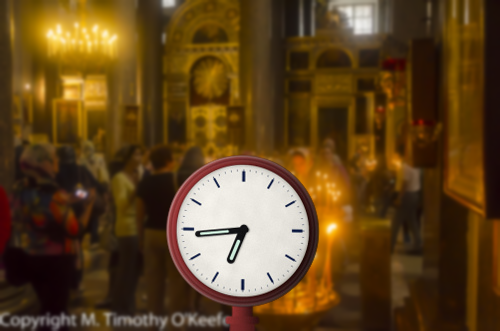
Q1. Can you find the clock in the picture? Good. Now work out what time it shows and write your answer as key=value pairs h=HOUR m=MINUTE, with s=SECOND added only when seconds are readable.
h=6 m=44
